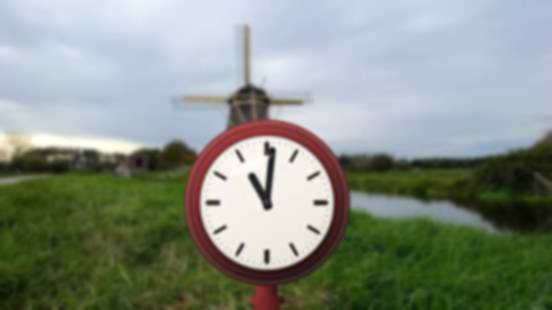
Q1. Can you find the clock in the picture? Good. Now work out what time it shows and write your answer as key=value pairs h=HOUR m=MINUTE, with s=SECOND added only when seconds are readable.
h=11 m=1
